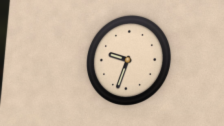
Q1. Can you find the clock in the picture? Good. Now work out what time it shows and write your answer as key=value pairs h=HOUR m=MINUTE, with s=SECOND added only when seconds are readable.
h=9 m=33
